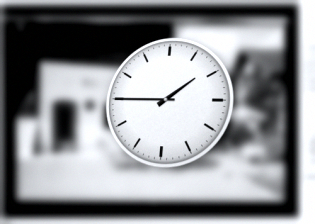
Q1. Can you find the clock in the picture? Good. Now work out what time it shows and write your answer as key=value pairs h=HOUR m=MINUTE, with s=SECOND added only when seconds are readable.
h=1 m=45
